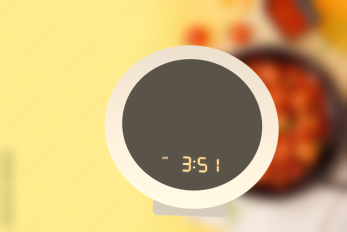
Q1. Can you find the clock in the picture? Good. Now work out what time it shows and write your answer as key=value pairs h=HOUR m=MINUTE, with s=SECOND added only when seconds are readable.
h=3 m=51
